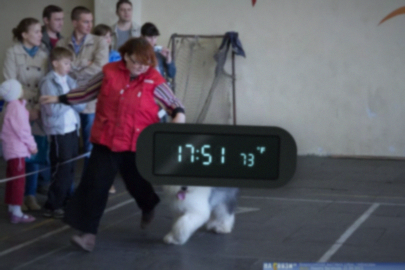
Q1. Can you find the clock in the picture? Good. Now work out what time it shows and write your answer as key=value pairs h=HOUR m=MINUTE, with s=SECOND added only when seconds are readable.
h=17 m=51
